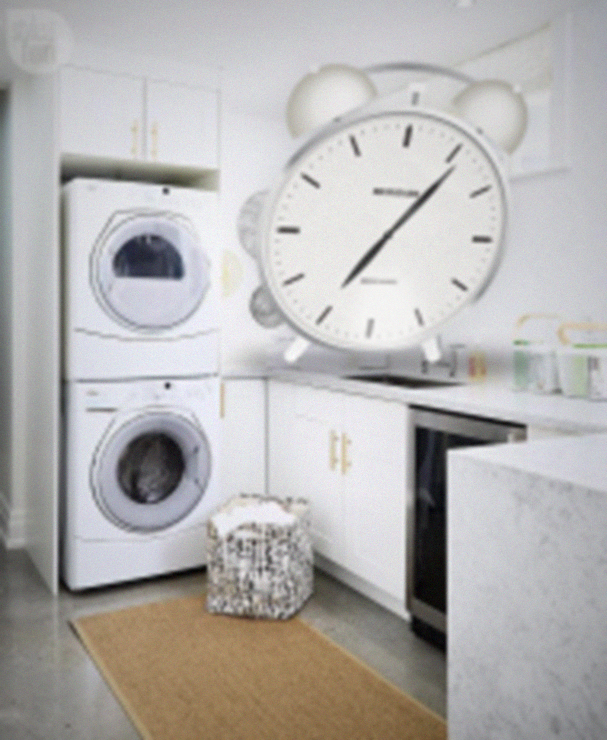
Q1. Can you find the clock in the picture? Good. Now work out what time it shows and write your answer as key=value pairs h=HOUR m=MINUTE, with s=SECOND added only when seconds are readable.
h=7 m=6
